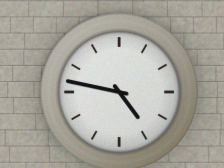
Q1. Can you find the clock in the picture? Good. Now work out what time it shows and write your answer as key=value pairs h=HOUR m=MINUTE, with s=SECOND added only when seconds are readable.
h=4 m=47
